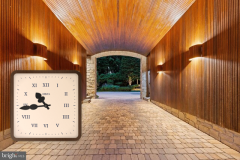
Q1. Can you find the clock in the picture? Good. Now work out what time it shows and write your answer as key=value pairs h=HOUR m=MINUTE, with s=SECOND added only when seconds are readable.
h=10 m=44
